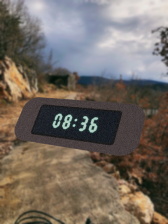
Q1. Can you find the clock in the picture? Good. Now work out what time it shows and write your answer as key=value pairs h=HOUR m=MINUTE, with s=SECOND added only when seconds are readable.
h=8 m=36
